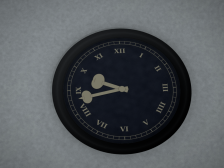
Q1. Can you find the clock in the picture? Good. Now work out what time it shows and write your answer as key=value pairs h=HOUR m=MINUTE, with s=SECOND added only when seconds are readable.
h=9 m=43
